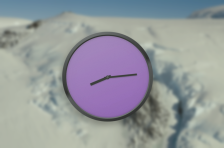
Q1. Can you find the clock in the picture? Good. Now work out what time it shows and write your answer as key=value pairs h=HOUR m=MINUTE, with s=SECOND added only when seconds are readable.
h=8 m=14
